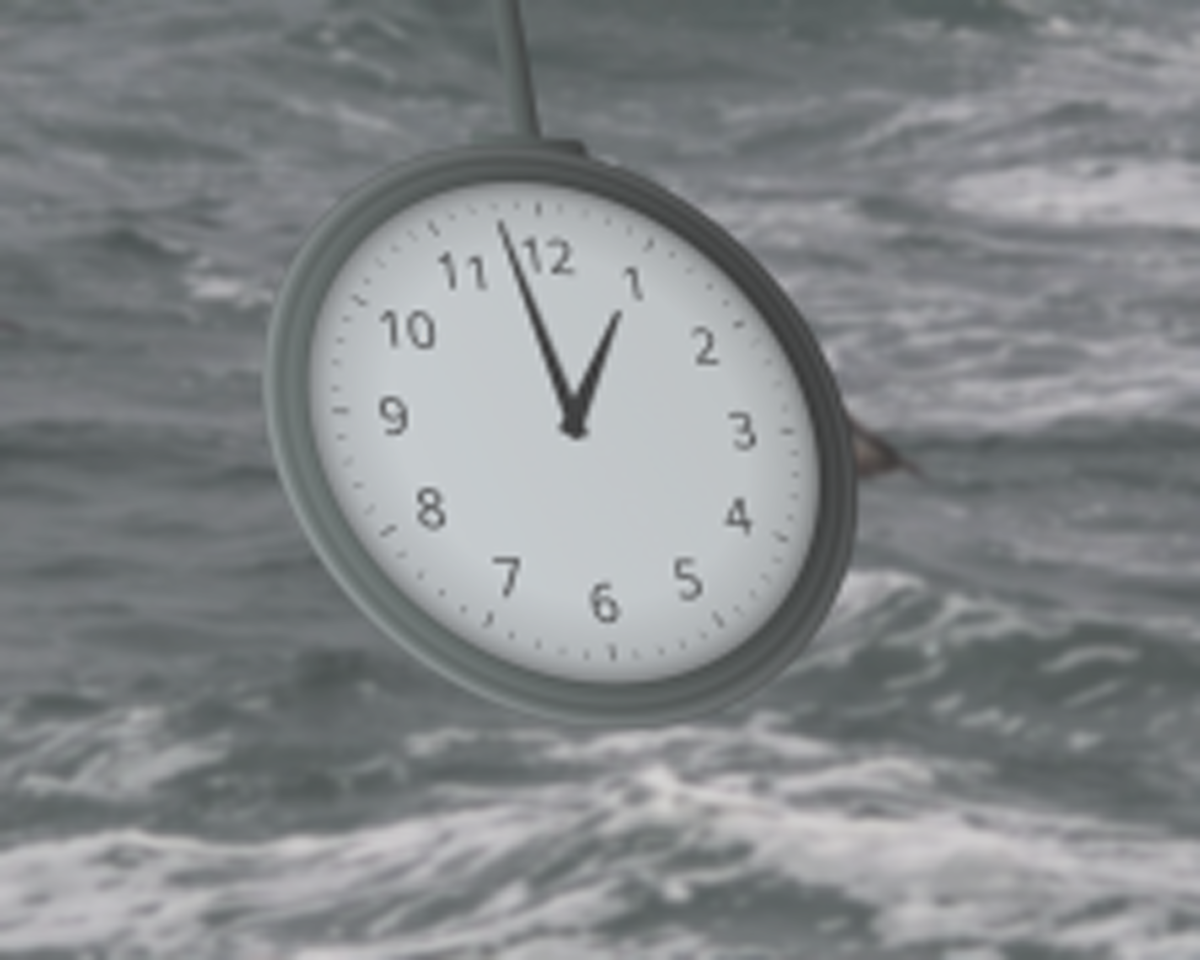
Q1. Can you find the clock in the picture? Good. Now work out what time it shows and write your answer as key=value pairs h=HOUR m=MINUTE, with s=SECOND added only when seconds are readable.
h=12 m=58
